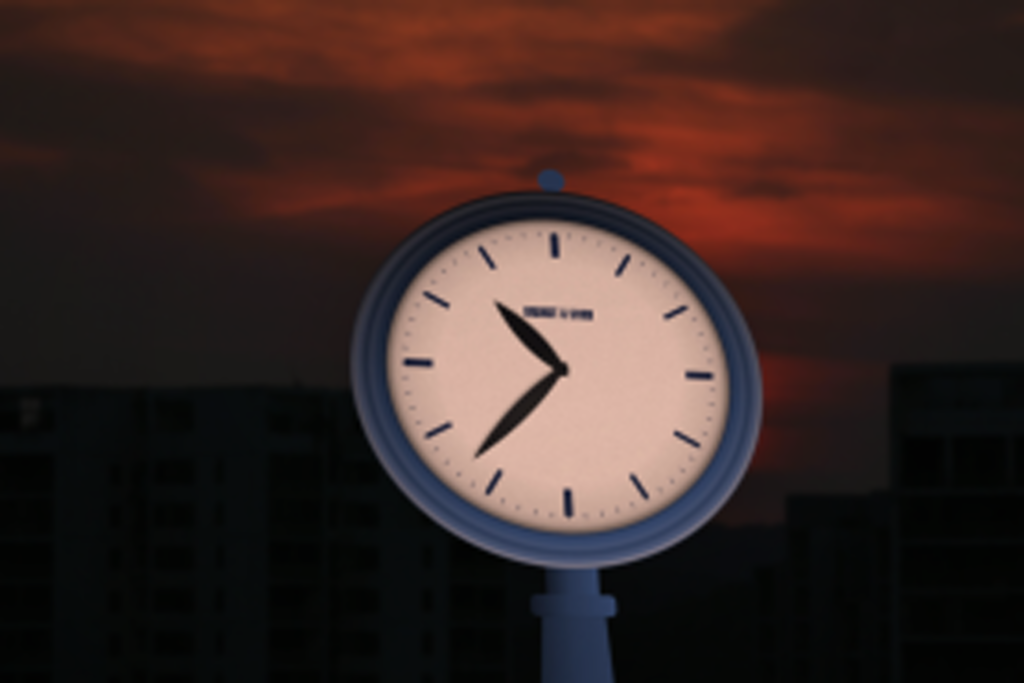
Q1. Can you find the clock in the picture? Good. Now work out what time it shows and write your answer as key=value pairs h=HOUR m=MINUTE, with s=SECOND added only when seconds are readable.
h=10 m=37
